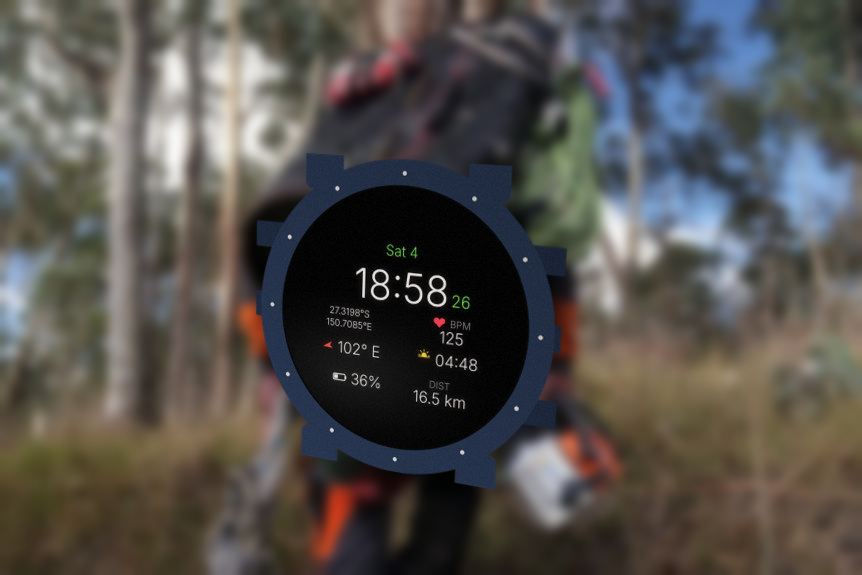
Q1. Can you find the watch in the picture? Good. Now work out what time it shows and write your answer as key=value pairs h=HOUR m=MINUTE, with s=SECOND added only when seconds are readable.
h=18 m=58 s=26
